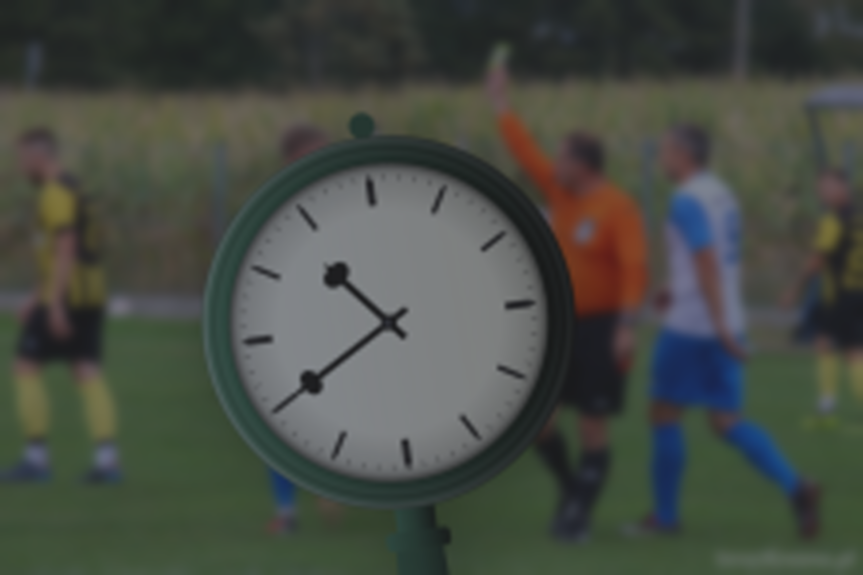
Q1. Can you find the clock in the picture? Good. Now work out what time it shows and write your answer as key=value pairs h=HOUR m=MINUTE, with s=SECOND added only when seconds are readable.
h=10 m=40
